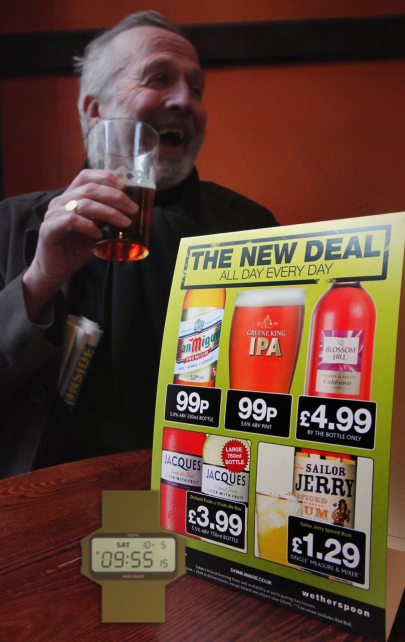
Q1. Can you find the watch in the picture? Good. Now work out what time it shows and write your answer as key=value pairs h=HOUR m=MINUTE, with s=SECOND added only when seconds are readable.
h=9 m=55
